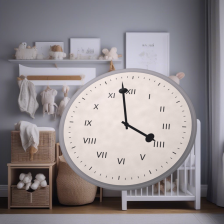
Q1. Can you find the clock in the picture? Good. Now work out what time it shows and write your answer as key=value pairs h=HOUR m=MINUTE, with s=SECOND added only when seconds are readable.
h=3 m=58
